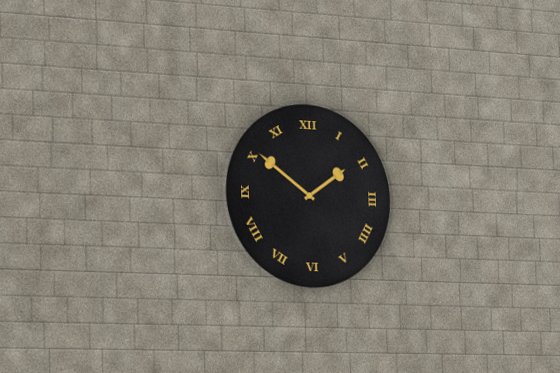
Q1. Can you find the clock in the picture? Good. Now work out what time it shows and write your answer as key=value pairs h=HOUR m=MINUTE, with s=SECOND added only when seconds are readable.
h=1 m=51
